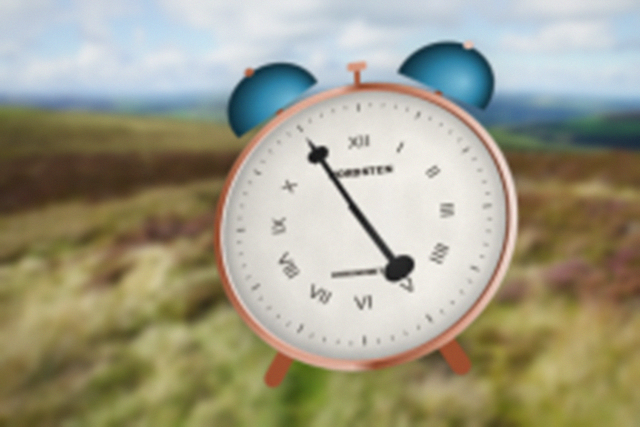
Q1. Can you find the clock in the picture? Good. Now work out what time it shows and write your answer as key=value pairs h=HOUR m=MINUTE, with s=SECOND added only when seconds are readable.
h=4 m=55
